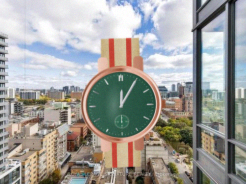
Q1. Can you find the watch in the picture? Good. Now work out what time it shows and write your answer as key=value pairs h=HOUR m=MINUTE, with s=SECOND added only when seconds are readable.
h=12 m=5
